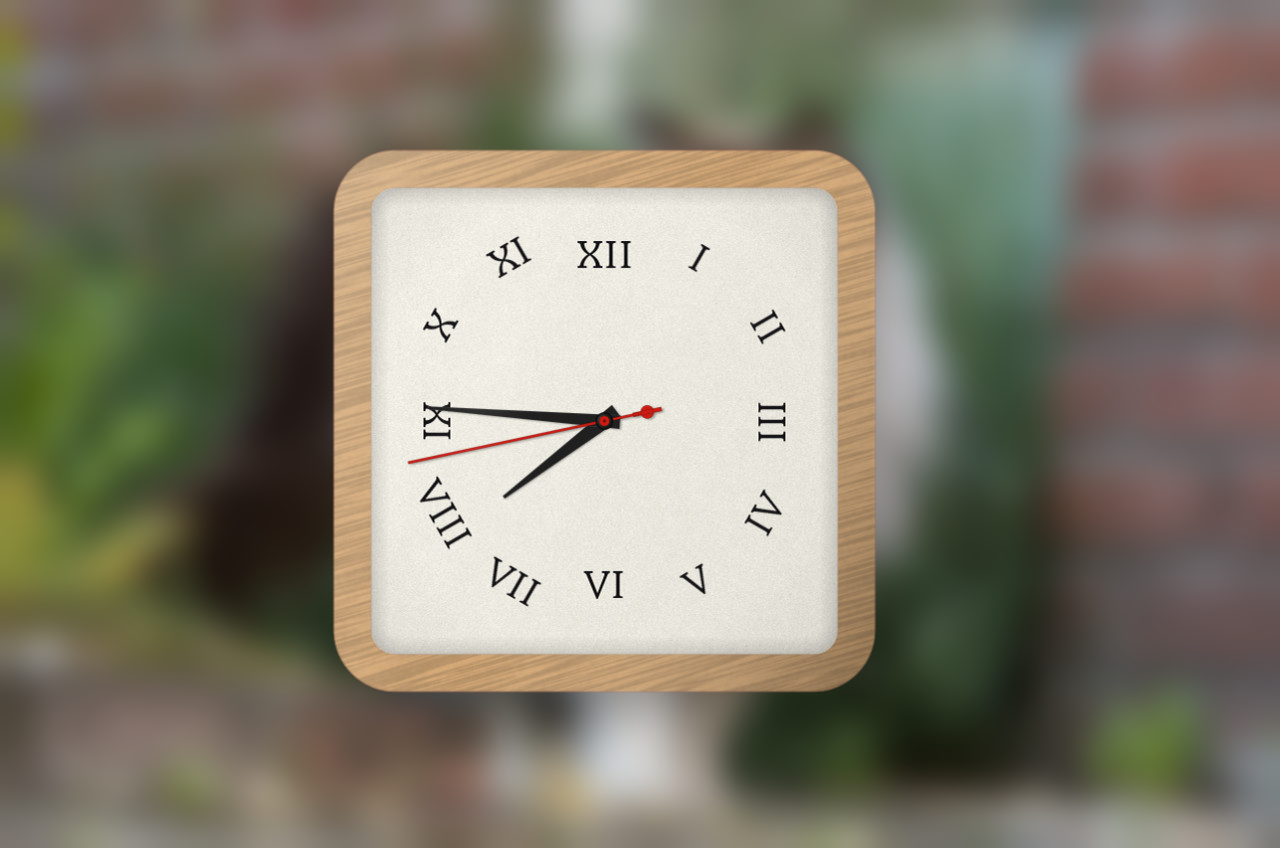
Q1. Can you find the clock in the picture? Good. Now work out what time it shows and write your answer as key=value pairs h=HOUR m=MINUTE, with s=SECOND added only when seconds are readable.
h=7 m=45 s=43
